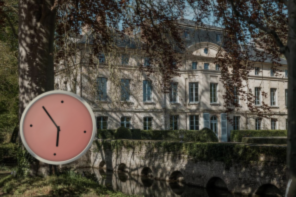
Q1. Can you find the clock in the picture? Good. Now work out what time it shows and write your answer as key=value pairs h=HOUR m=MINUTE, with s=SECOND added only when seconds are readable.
h=5 m=53
